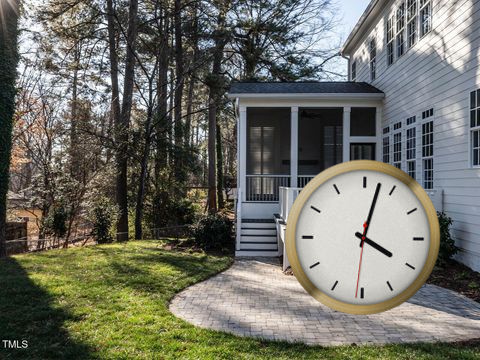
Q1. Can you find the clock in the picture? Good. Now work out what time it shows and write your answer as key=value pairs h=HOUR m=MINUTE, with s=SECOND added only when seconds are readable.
h=4 m=2 s=31
